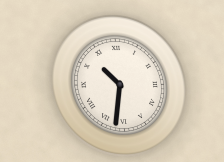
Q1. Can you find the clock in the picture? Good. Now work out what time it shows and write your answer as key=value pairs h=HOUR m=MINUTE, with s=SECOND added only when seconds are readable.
h=10 m=32
